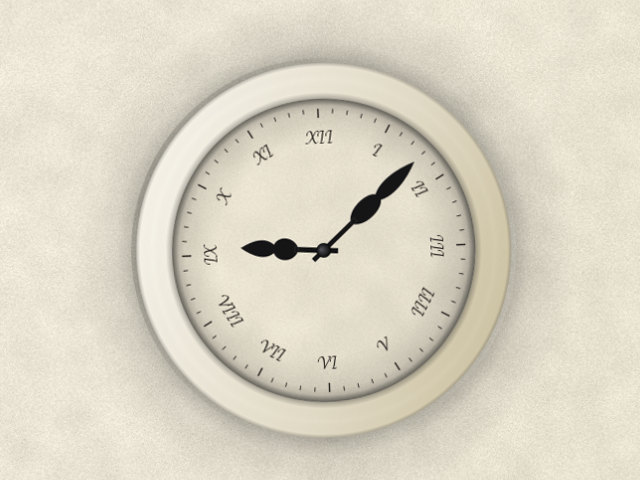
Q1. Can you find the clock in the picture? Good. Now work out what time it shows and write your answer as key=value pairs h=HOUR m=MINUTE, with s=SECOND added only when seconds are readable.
h=9 m=8
